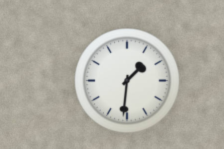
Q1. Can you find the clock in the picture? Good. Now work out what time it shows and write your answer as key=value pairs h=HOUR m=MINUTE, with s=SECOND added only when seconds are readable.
h=1 m=31
